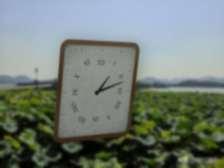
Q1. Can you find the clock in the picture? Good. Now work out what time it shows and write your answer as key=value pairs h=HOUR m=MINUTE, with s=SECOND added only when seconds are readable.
h=1 m=12
